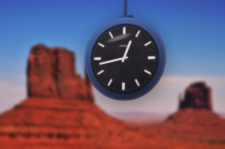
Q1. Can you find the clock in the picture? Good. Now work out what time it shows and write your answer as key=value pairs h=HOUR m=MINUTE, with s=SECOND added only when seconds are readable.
h=12 m=43
